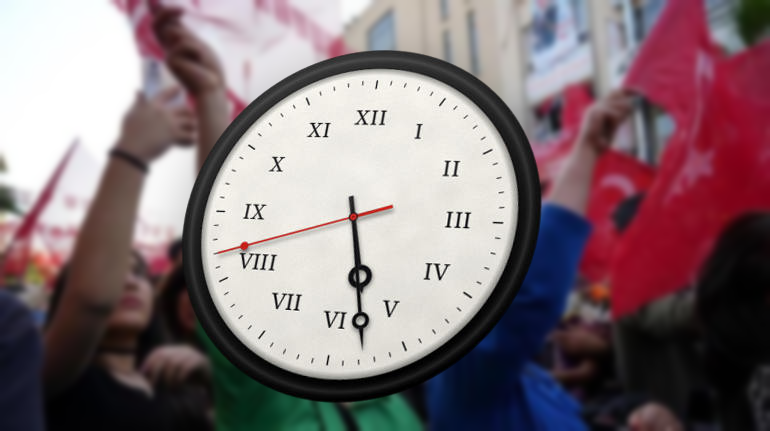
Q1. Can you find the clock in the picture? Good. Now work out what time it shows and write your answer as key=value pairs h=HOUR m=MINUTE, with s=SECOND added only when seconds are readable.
h=5 m=27 s=42
